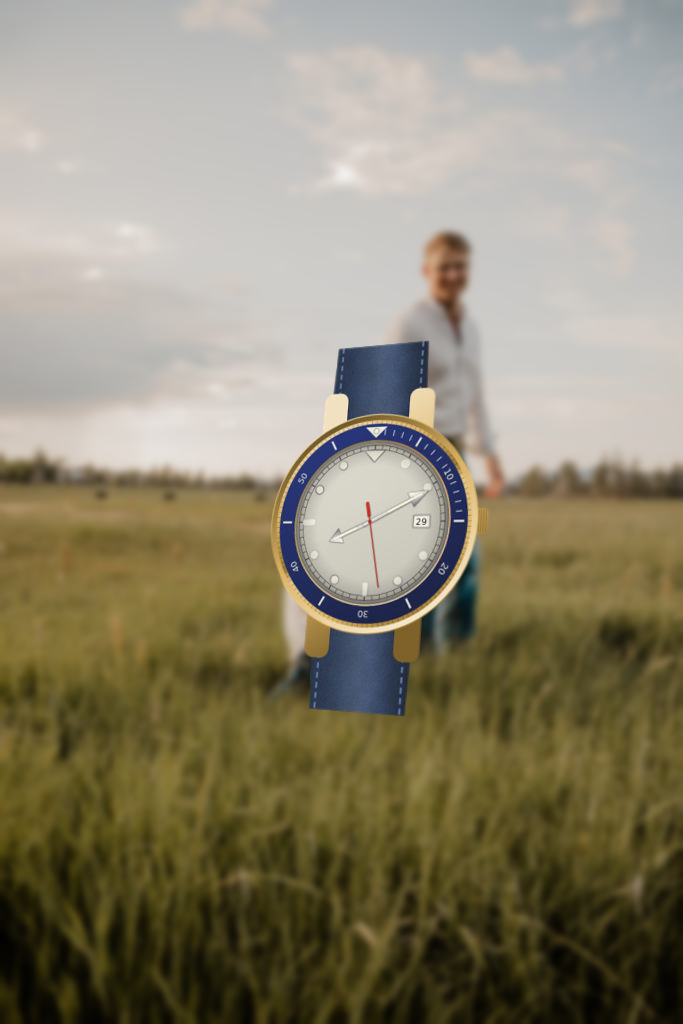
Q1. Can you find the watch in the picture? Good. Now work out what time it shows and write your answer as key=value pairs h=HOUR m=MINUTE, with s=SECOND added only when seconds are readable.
h=8 m=10 s=28
